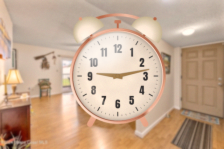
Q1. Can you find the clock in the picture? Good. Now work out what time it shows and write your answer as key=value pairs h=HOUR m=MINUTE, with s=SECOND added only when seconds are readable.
h=9 m=13
